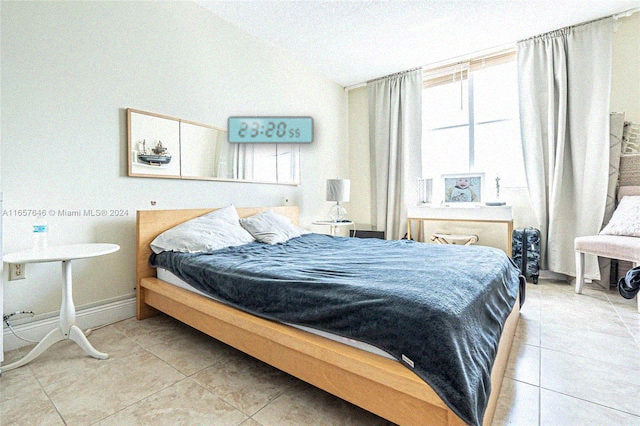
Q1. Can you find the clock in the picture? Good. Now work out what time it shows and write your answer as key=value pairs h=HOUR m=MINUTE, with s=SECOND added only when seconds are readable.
h=23 m=20
